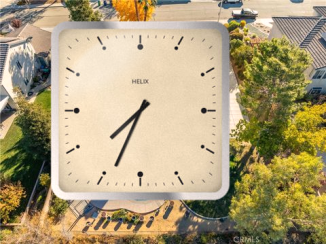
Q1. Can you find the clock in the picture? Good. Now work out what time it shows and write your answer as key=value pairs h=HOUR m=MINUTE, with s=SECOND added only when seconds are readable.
h=7 m=34
